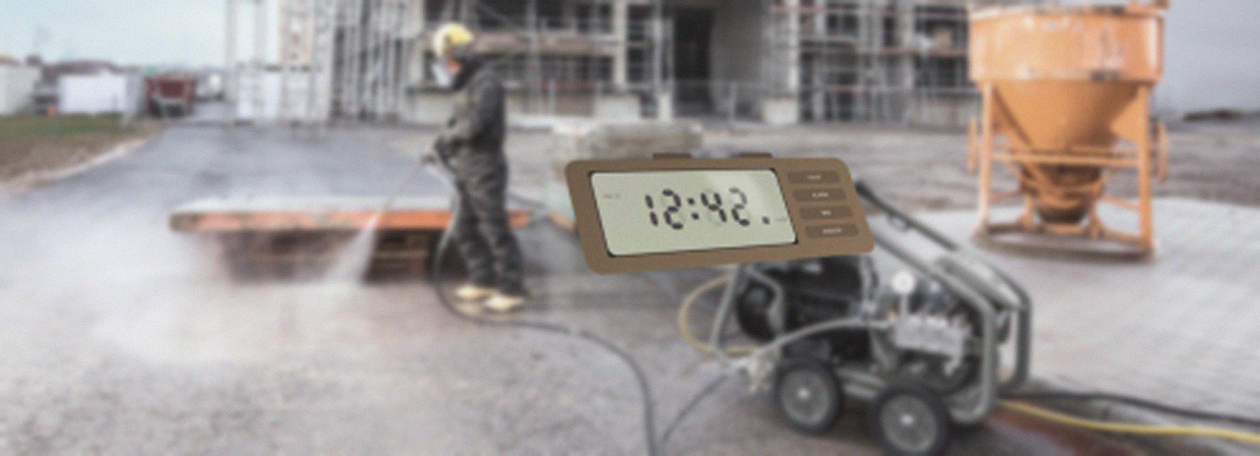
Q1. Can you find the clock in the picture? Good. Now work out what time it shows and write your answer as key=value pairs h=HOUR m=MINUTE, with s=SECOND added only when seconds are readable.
h=12 m=42
